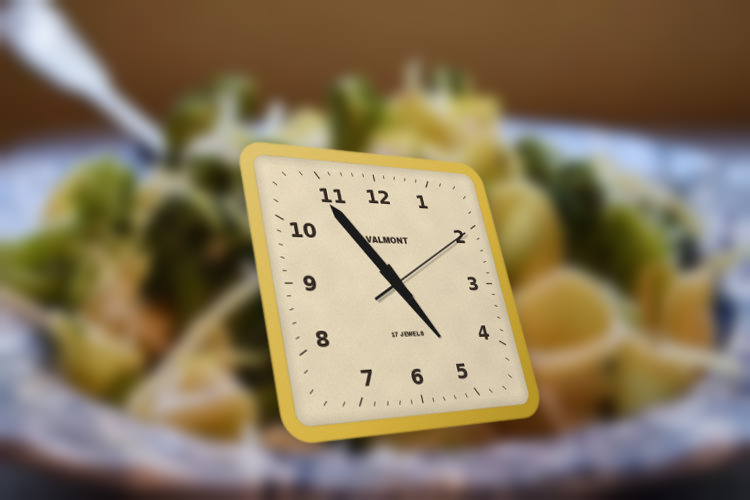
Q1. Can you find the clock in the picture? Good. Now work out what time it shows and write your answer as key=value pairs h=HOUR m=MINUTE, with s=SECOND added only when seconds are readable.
h=4 m=54 s=10
